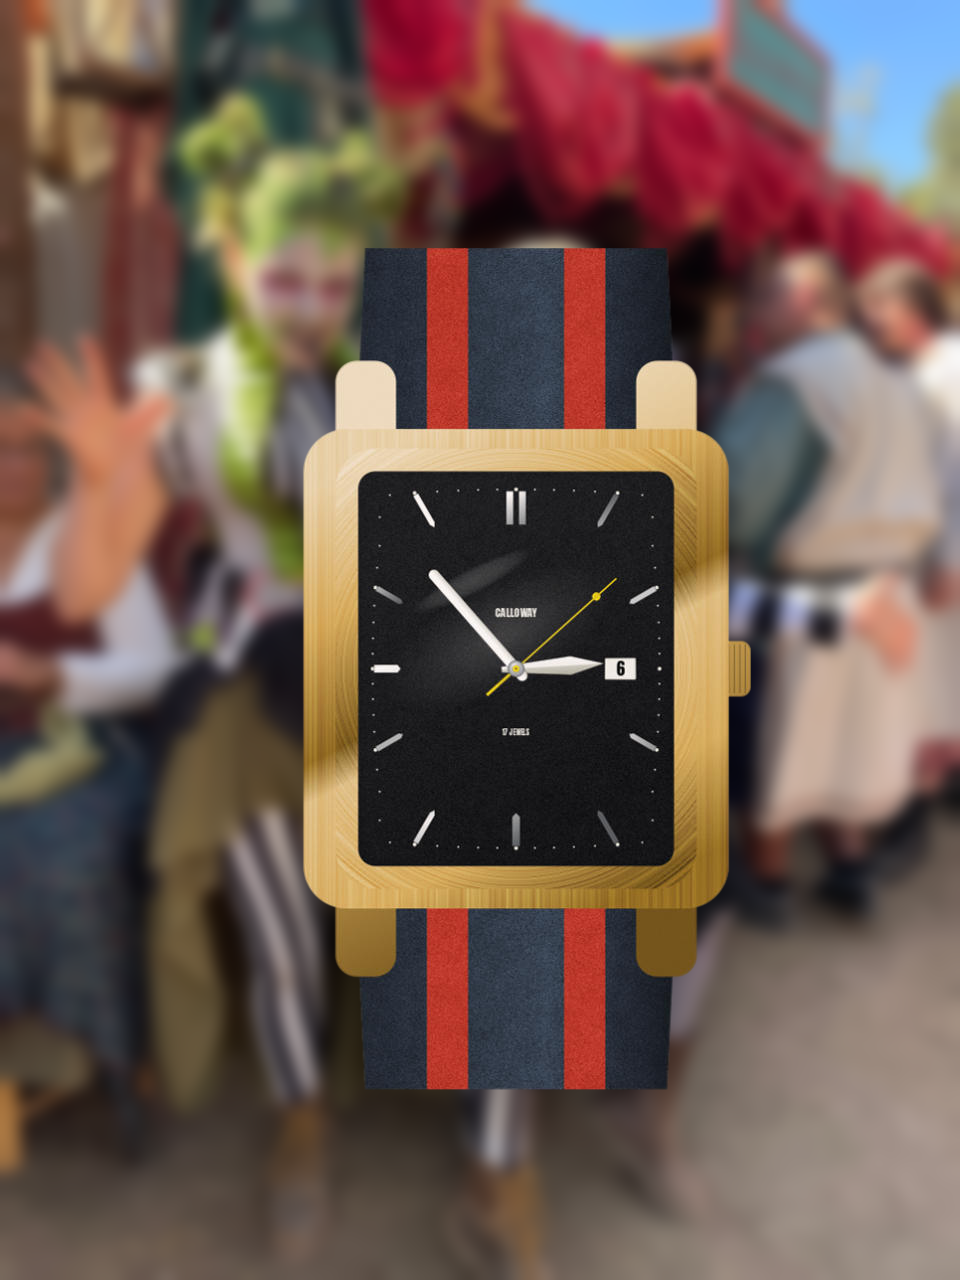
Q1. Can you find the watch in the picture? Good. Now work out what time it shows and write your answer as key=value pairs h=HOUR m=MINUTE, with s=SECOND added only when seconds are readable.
h=2 m=53 s=8
